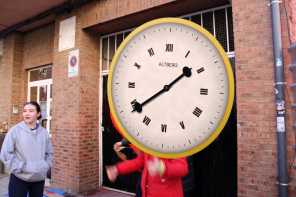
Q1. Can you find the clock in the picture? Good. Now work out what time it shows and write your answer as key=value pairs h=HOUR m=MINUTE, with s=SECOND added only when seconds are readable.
h=1 m=39
